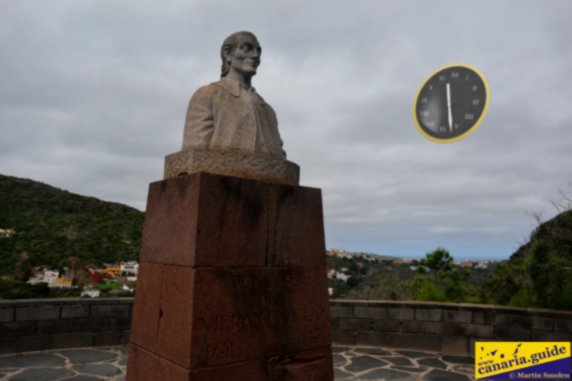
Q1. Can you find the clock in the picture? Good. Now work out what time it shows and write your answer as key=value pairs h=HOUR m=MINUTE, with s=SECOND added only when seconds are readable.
h=11 m=27
